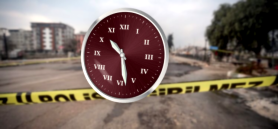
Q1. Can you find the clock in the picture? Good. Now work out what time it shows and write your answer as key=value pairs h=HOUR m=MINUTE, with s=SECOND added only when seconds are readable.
h=10 m=28
